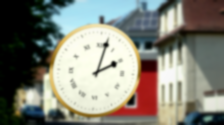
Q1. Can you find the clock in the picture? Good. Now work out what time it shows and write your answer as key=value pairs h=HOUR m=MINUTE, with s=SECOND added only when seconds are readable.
h=2 m=2
